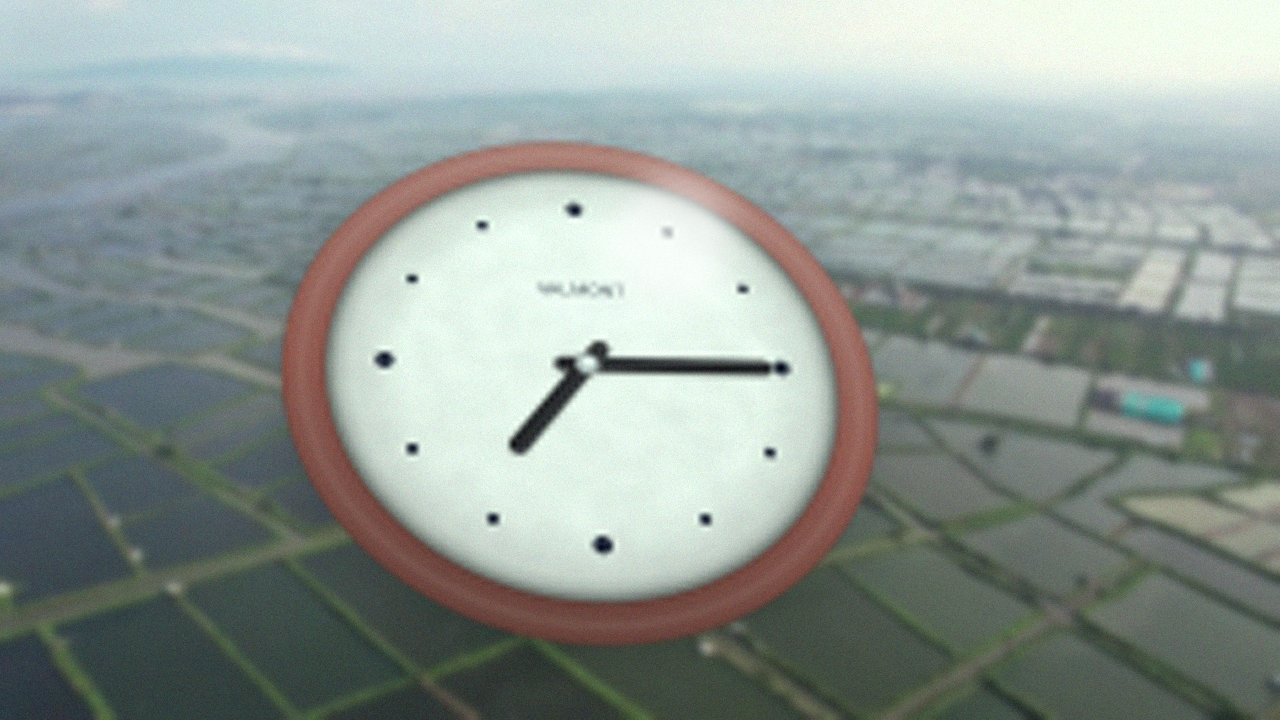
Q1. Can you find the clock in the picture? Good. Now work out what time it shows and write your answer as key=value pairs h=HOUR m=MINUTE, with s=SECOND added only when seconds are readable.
h=7 m=15
